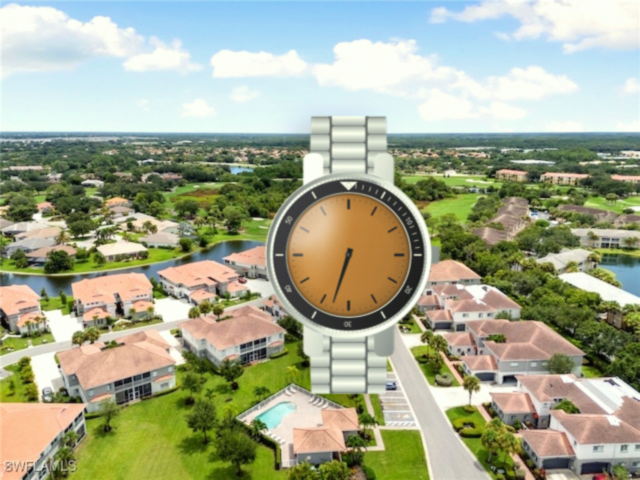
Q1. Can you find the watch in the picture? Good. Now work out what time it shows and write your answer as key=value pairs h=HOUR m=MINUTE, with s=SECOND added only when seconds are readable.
h=6 m=33
